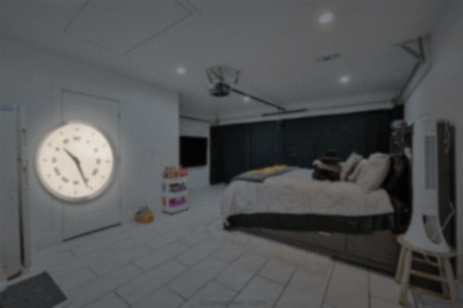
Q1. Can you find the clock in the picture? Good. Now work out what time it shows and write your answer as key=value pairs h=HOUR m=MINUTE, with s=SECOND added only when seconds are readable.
h=10 m=26
